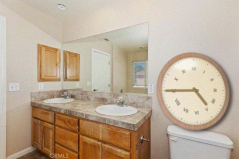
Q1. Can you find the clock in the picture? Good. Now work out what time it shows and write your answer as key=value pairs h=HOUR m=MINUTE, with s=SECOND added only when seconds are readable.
h=4 m=45
